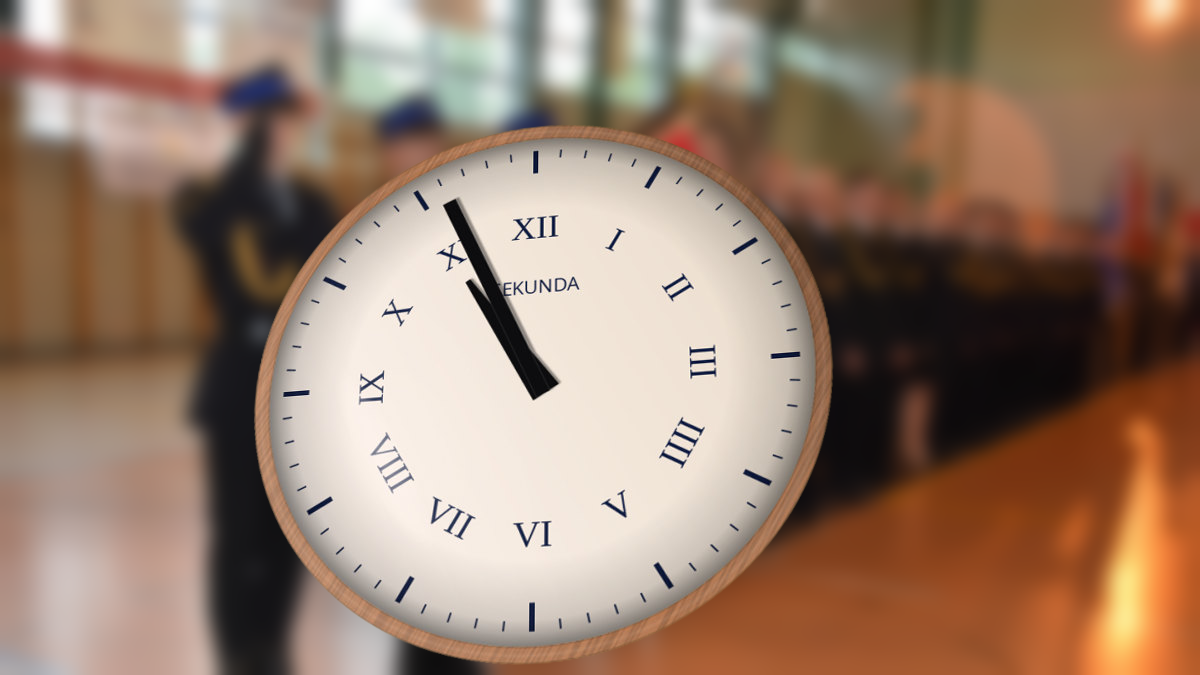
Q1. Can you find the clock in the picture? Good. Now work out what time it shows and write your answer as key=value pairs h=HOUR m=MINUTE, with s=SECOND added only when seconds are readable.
h=10 m=56
